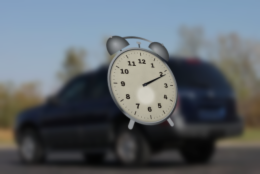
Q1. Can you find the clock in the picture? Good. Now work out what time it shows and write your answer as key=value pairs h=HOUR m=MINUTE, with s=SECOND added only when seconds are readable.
h=2 m=11
